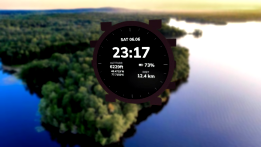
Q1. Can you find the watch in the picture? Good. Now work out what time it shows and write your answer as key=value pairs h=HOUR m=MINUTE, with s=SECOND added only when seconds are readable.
h=23 m=17
